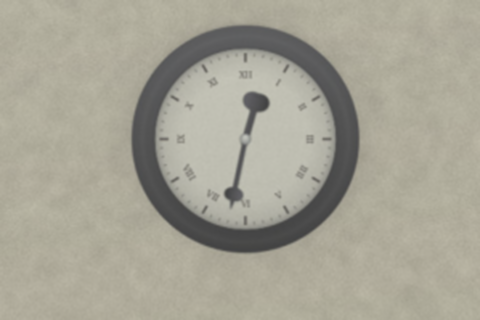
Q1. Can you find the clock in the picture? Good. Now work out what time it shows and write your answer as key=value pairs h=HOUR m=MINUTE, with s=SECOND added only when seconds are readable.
h=12 m=32
